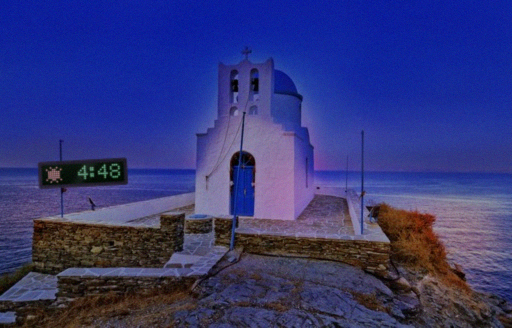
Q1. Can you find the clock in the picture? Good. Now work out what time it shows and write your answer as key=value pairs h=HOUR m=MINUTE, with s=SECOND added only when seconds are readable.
h=4 m=48
